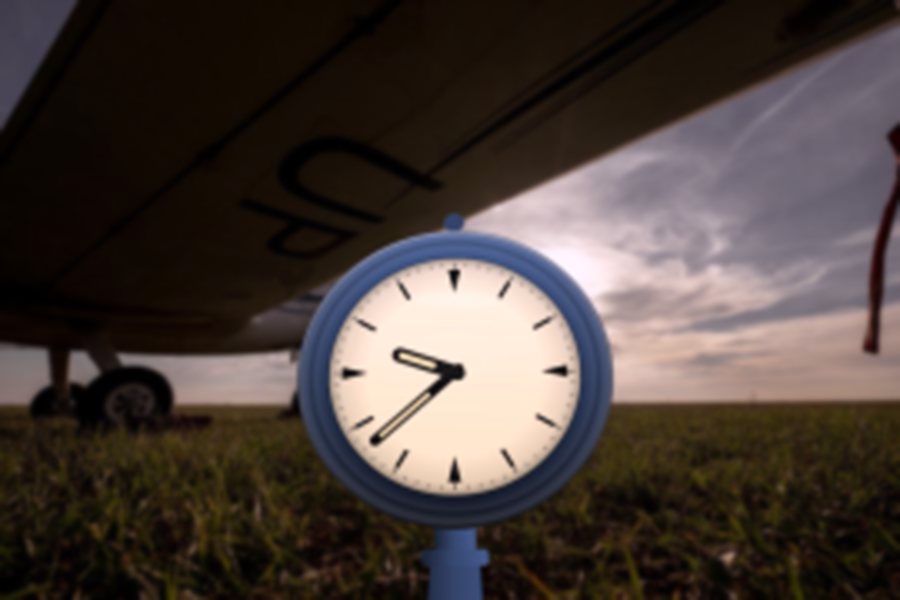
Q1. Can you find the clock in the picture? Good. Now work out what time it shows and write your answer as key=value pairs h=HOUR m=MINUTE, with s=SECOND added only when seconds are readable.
h=9 m=38
